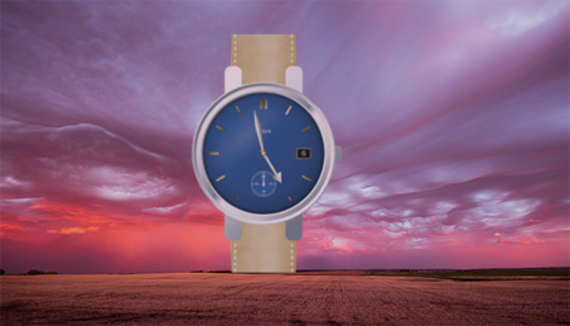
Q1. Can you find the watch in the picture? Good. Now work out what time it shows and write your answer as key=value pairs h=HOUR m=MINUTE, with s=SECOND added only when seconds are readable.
h=4 m=58
